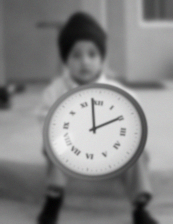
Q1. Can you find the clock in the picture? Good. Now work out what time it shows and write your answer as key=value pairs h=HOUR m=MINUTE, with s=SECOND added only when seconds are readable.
h=1 m=58
